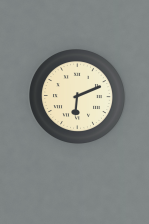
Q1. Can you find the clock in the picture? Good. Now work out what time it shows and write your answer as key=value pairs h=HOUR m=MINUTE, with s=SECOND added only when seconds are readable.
h=6 m=11
